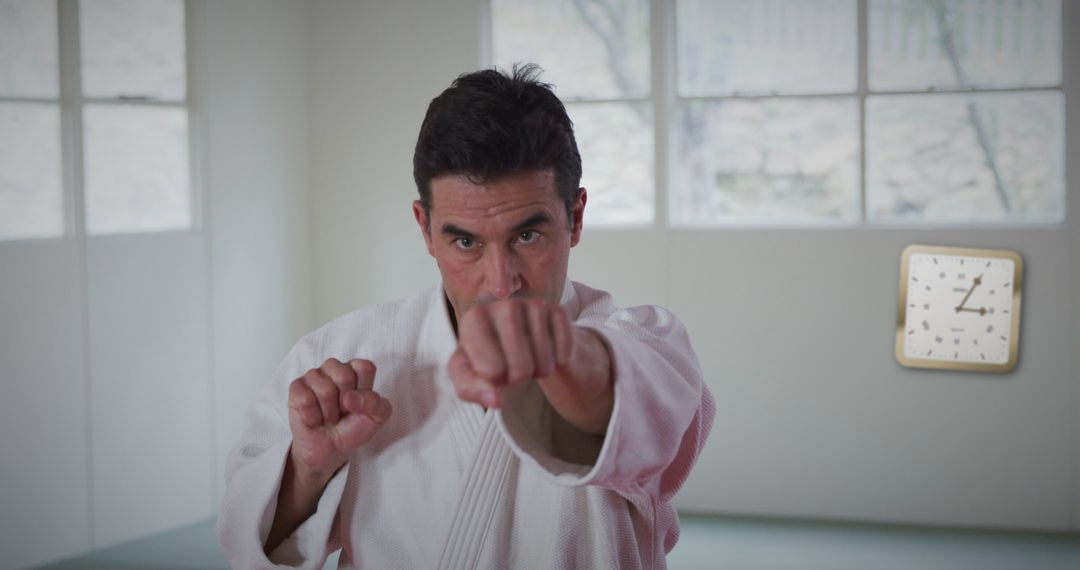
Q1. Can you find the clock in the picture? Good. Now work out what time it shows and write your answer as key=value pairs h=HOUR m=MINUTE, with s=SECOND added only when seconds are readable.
h=3 m=5
